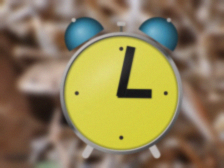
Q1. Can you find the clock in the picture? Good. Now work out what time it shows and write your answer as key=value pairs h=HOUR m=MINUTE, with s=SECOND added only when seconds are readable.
h=3 m=2
